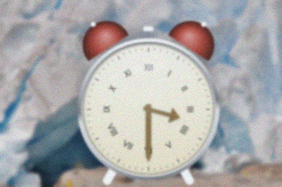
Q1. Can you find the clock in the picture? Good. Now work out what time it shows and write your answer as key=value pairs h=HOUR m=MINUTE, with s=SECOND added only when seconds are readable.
h=3 m=30
